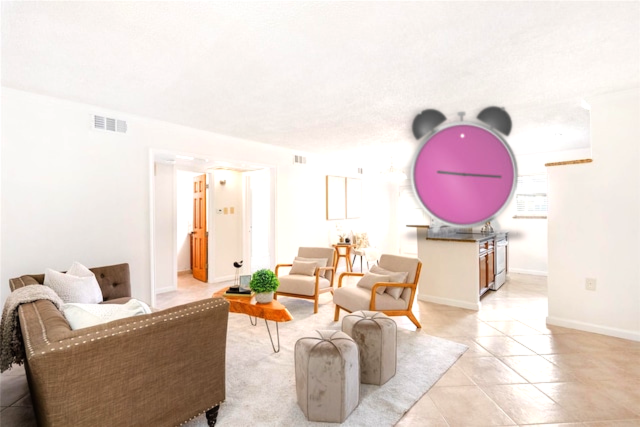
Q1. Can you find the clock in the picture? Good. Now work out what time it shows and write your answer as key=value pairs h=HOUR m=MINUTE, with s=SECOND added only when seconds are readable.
h=9 m=16
